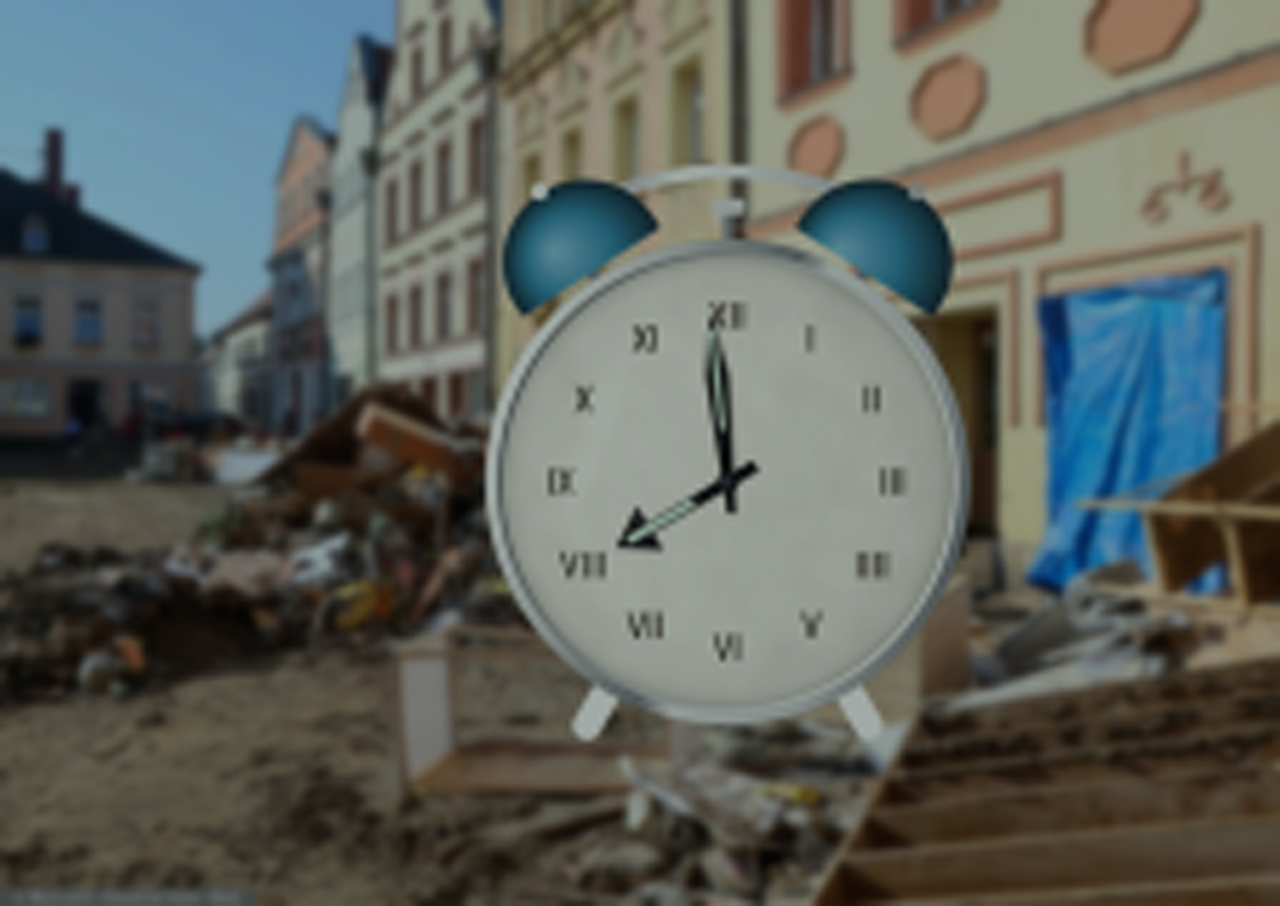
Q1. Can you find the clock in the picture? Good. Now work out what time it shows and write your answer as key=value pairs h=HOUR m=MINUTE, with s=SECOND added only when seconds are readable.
h=7 m=59
